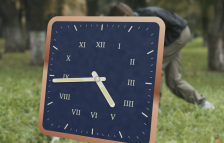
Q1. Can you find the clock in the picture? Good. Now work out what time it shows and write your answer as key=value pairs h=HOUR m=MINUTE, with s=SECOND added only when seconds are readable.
h=4 m=44
